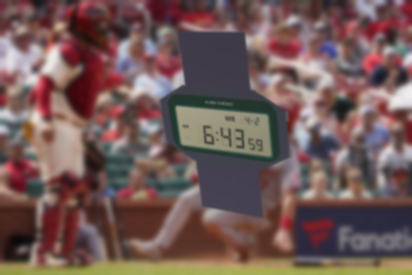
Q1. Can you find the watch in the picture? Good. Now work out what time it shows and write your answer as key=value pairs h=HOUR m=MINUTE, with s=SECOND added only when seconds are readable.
h=6 m=43
